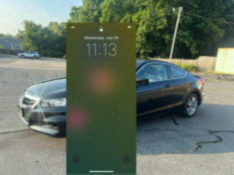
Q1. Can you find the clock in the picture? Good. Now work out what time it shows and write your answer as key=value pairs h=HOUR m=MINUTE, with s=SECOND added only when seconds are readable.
h=11 m=13
